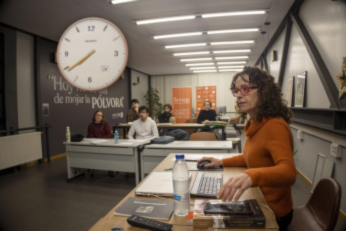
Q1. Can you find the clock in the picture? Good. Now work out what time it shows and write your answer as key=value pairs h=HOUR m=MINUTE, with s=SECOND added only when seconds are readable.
h=7 m=39
